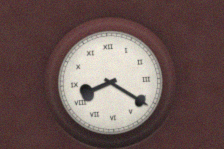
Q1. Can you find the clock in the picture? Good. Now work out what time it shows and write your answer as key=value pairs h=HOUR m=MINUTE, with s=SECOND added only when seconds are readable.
h=8 m=21
